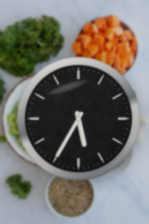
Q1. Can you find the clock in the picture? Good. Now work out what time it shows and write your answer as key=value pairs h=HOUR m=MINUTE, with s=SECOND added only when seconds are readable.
h=5 m=35
